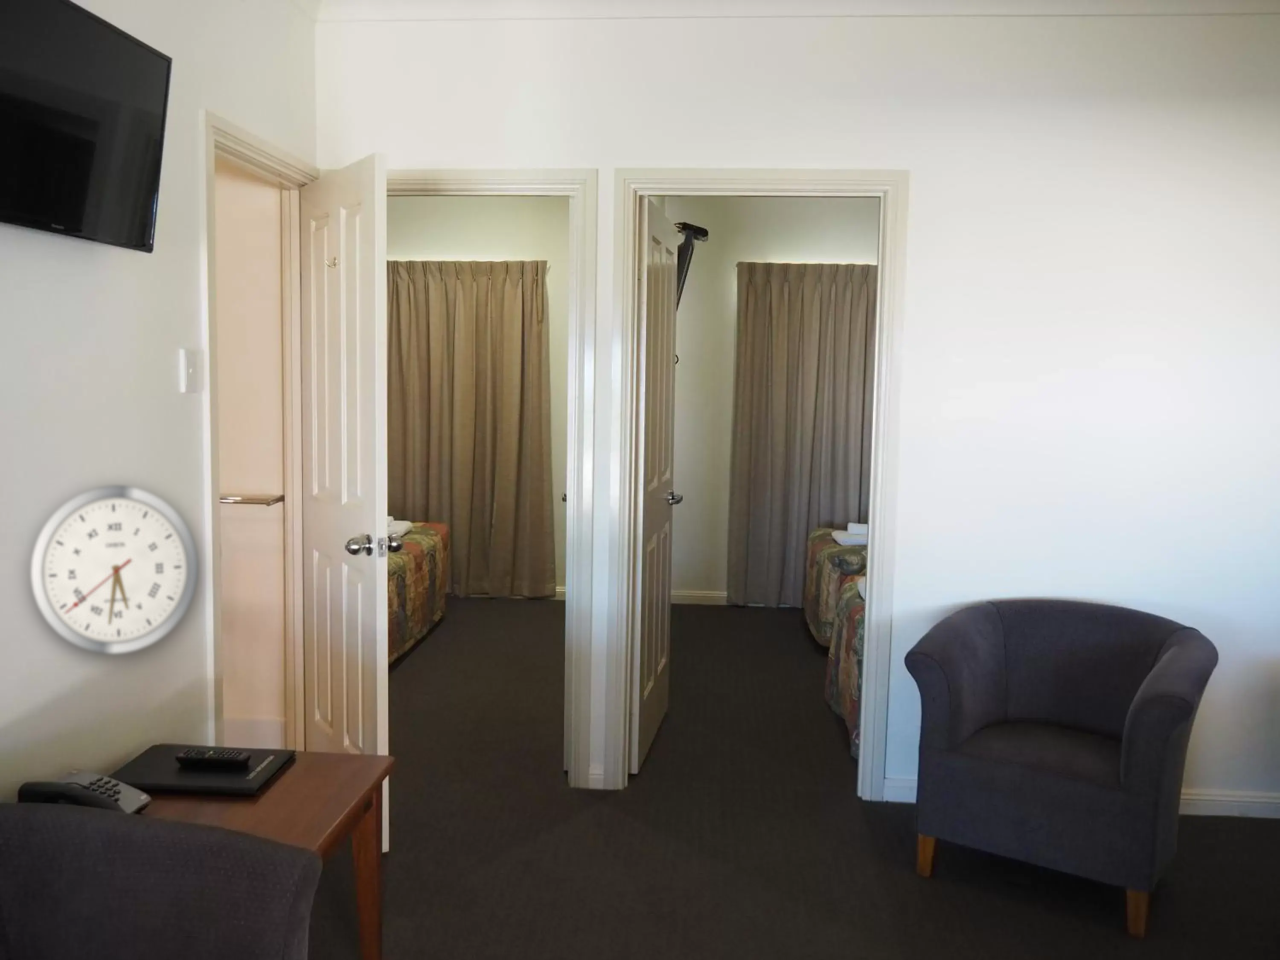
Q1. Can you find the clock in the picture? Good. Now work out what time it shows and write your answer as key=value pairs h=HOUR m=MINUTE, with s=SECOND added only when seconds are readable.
h=5 m=31 s=39
